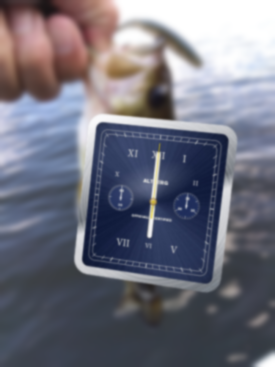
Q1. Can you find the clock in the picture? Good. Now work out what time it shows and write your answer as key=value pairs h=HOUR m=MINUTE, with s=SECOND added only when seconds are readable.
h=6 m=0
